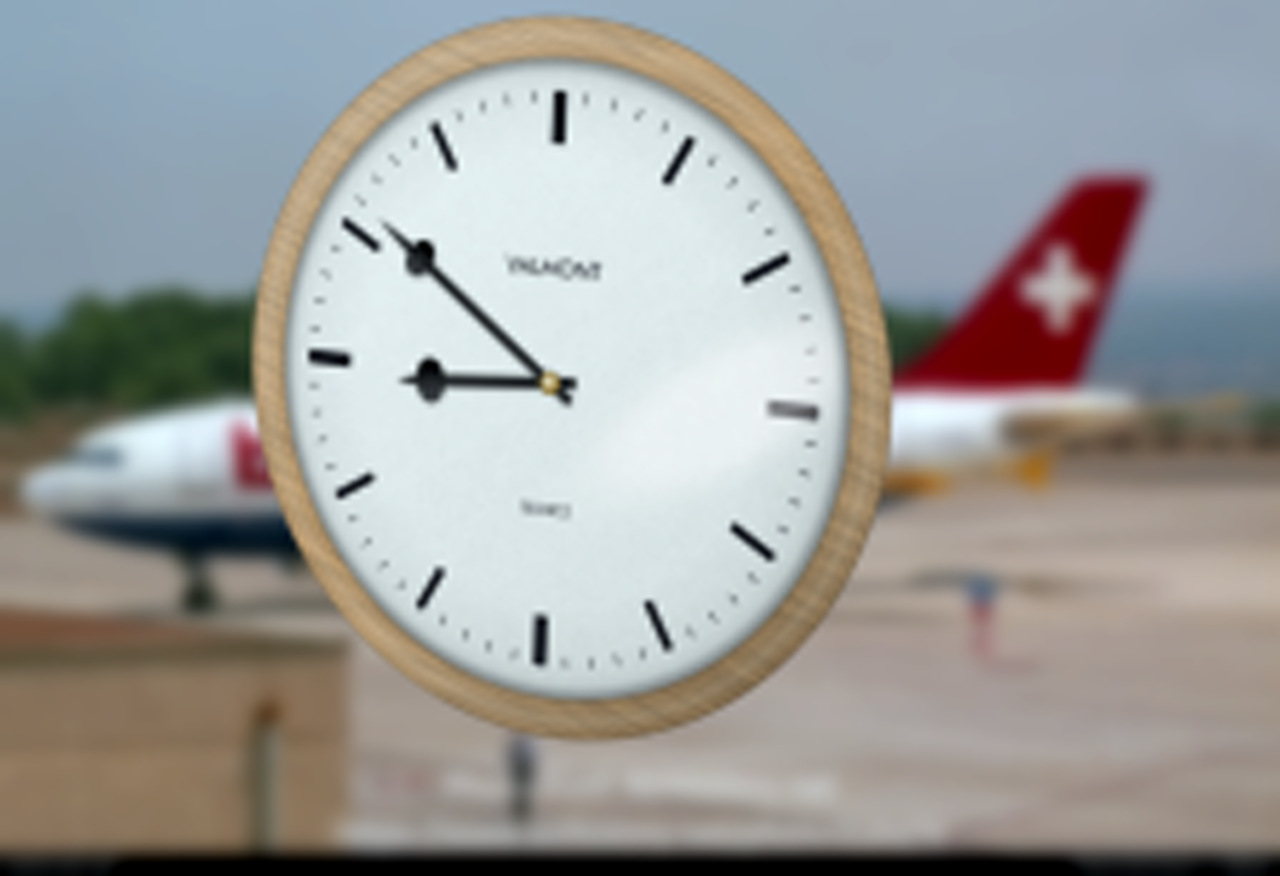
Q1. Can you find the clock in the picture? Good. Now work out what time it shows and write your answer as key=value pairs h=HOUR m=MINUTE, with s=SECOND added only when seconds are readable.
h=8 m=51
